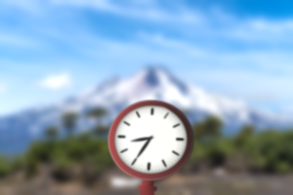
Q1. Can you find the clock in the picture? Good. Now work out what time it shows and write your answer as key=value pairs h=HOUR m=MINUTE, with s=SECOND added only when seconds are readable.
h=8 m=35
